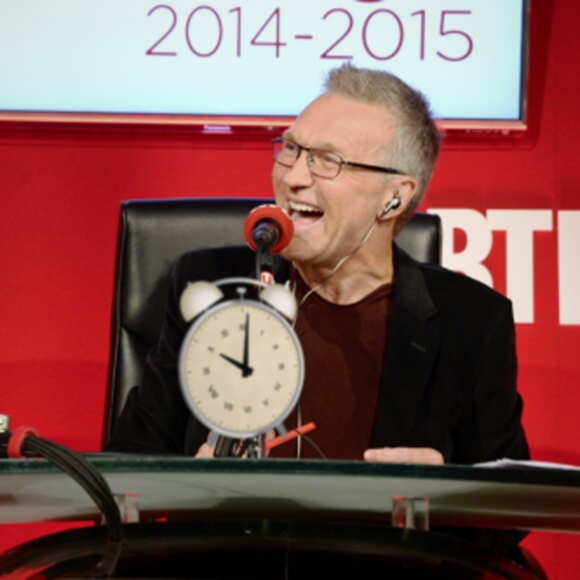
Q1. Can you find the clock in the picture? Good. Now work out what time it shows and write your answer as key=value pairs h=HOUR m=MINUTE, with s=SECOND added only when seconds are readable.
h=10 m=1
